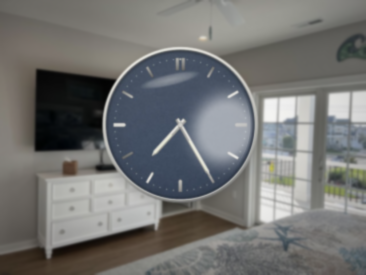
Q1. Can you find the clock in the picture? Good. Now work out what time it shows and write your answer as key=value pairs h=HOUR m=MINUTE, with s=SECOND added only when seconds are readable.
h=7 m=25
